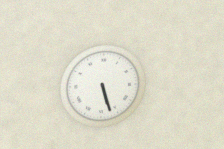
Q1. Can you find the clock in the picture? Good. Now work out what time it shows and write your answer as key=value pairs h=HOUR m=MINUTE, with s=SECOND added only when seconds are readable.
h=5 m=27
